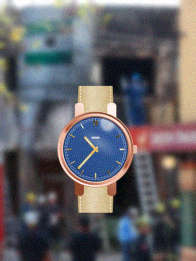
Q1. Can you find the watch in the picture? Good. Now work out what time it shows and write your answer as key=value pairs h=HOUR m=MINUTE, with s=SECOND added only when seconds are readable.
h=10 m=37
